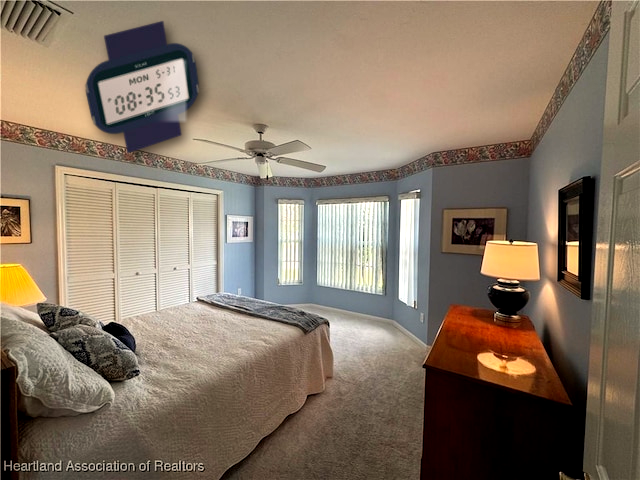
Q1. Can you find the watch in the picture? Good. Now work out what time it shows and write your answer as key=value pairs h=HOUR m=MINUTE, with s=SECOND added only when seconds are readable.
h=8 m=35 s=53
